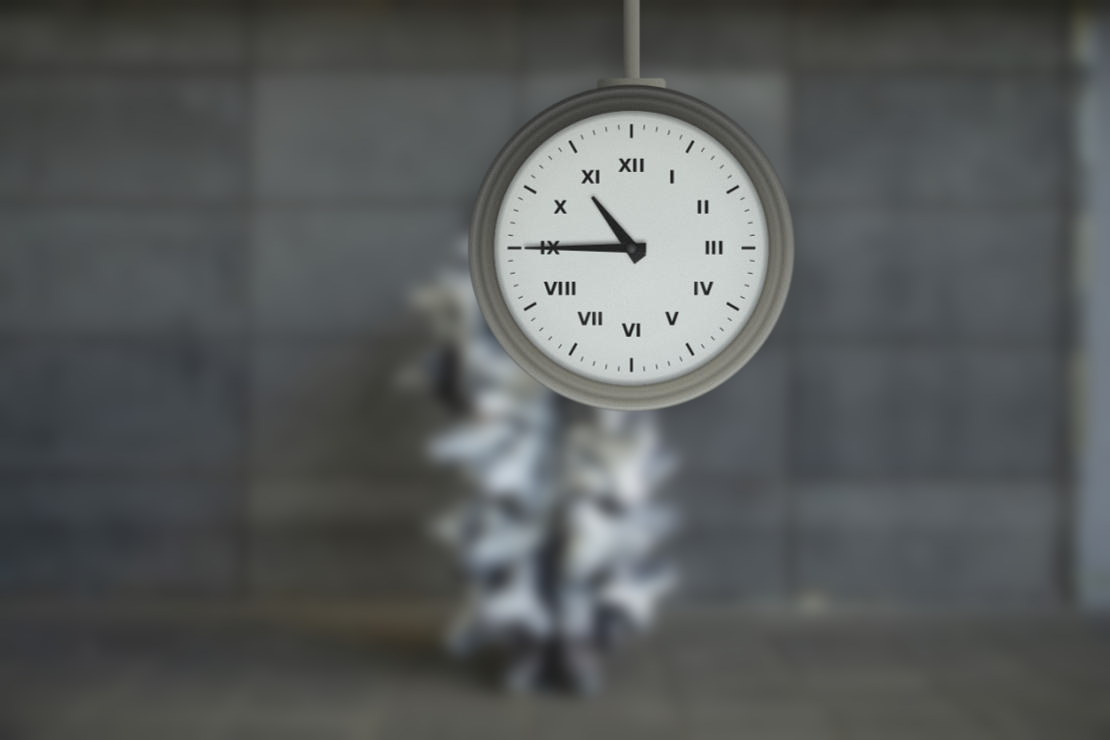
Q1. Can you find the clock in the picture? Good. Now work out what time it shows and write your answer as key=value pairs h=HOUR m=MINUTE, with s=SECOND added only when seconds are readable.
h=10 m=45
